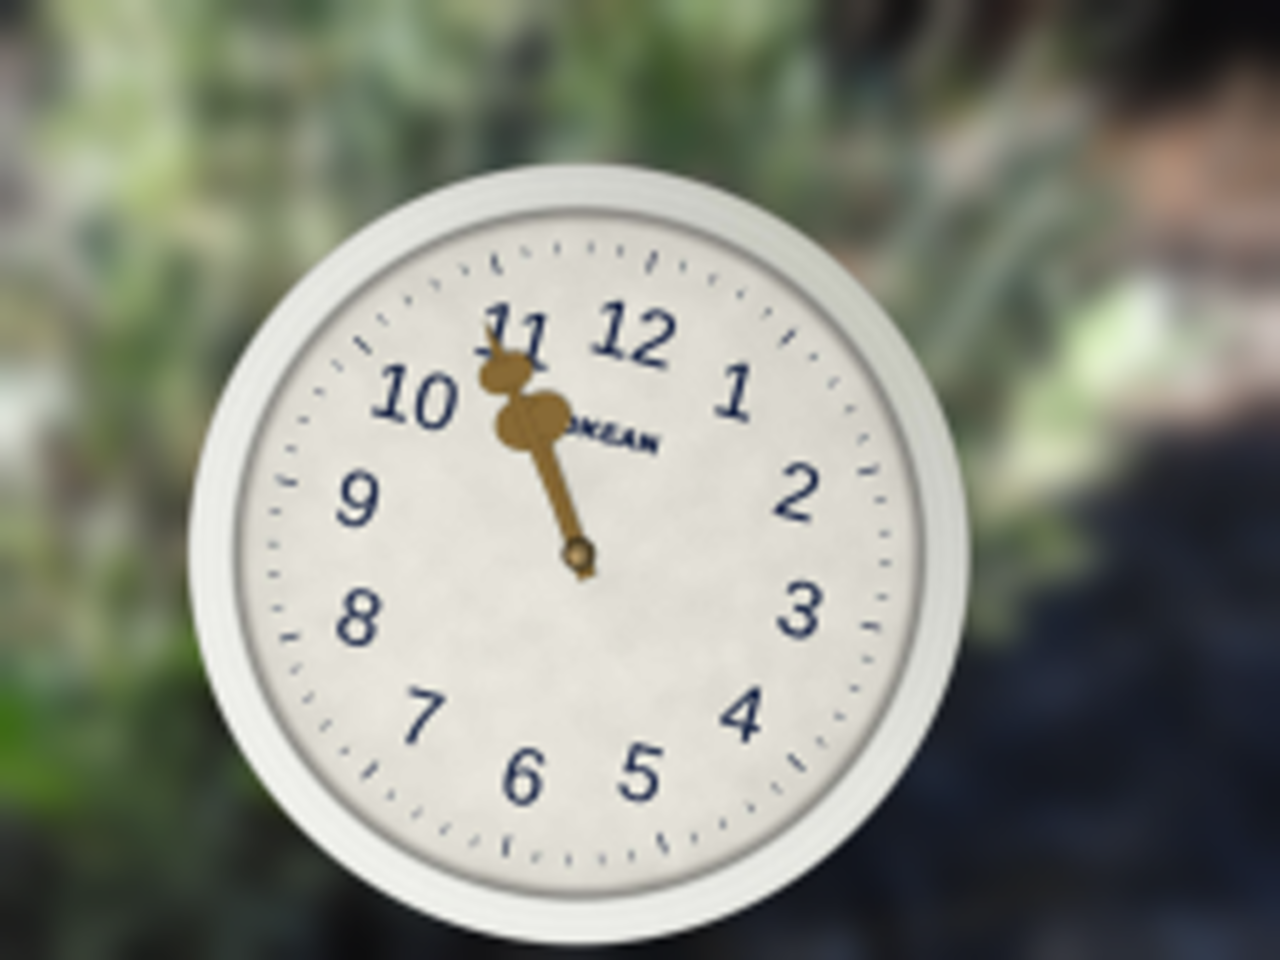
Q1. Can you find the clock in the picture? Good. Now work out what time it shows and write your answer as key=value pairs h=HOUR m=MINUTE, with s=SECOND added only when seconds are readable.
h=10 m=54
